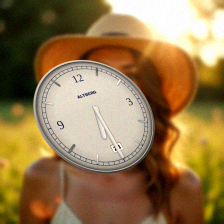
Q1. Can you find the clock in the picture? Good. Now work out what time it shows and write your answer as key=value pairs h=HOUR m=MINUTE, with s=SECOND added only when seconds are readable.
h=6 m=30
